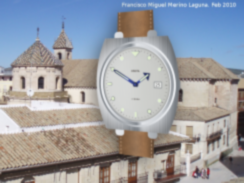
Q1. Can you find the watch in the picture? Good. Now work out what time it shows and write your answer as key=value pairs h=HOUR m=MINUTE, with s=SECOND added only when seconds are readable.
h=1 m=50
